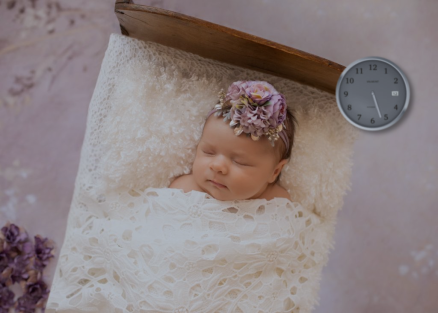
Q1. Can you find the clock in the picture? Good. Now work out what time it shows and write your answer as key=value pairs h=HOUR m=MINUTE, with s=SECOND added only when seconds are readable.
h=5 m=27
